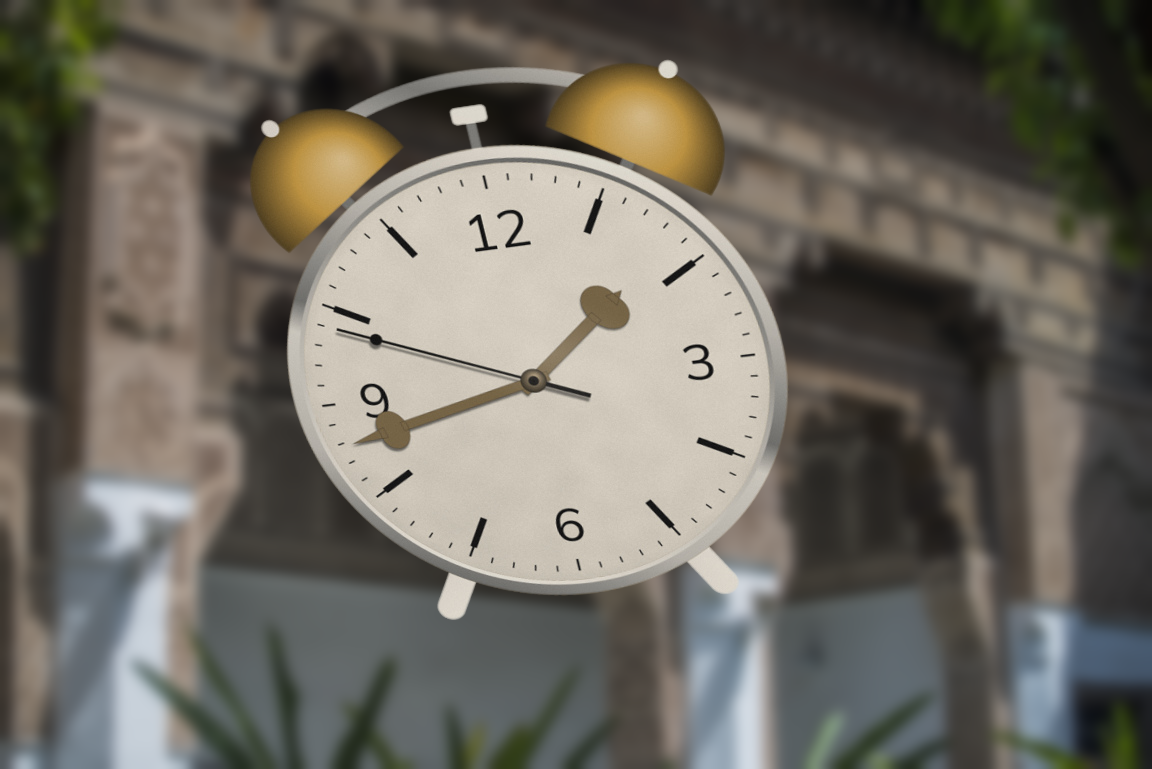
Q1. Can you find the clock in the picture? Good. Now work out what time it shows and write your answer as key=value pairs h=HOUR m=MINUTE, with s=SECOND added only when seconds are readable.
h=1 m=42 s=49
